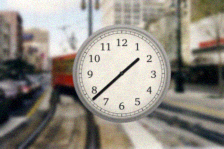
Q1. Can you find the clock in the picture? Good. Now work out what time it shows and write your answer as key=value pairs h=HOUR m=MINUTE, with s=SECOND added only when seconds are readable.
h=1 m=38
